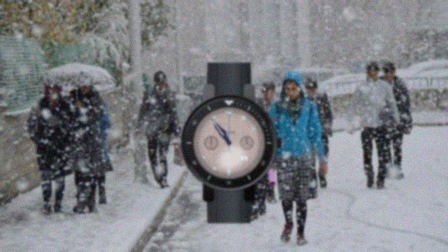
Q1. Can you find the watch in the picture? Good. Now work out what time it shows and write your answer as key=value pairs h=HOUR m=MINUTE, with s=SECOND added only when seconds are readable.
h=10 m=54
